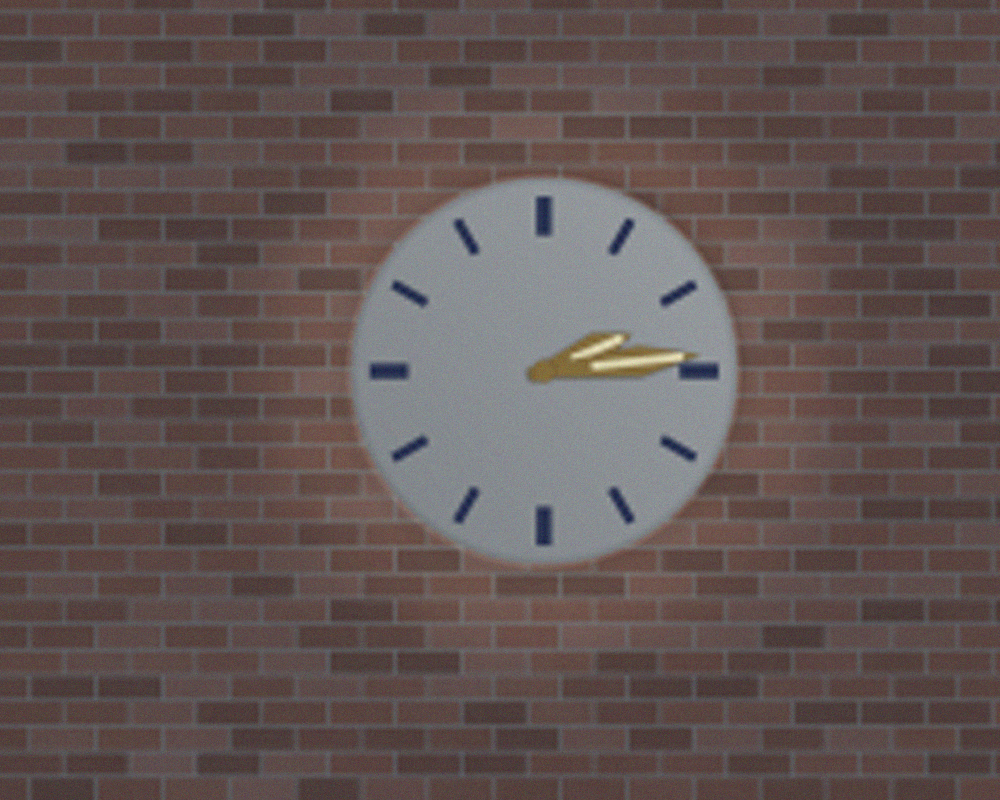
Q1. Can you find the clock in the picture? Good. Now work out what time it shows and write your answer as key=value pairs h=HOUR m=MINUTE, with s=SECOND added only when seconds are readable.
h=2 m=14
